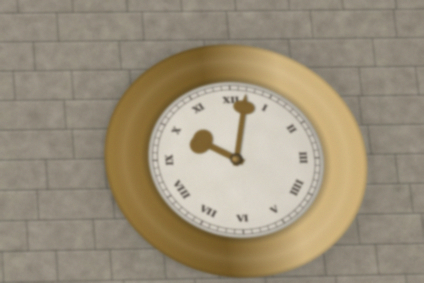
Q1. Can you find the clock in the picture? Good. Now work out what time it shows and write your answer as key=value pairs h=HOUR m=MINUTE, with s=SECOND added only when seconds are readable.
h=10 m=2
